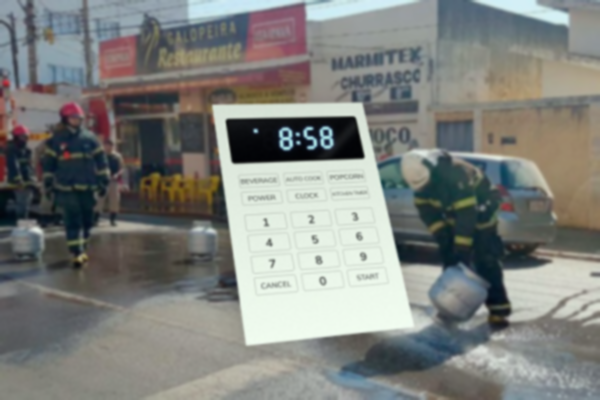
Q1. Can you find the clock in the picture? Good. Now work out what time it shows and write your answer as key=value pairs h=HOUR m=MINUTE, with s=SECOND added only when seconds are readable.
h=8 m=58
